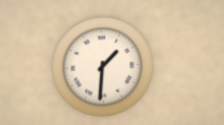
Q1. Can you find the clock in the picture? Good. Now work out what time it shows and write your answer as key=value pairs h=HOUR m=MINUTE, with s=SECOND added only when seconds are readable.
h=1 m=31
